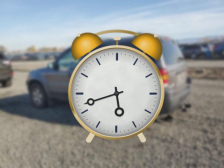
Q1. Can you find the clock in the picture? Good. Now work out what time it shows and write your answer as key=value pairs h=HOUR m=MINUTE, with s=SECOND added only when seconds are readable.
h=5 m=42
